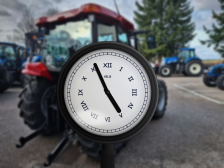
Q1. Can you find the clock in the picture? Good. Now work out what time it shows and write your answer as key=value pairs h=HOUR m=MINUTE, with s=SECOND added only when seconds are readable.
h=4 m=56
